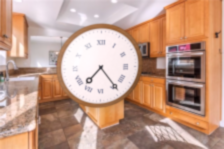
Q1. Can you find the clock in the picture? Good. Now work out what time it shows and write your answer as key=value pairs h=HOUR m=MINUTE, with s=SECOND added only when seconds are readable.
h=7 m=24
